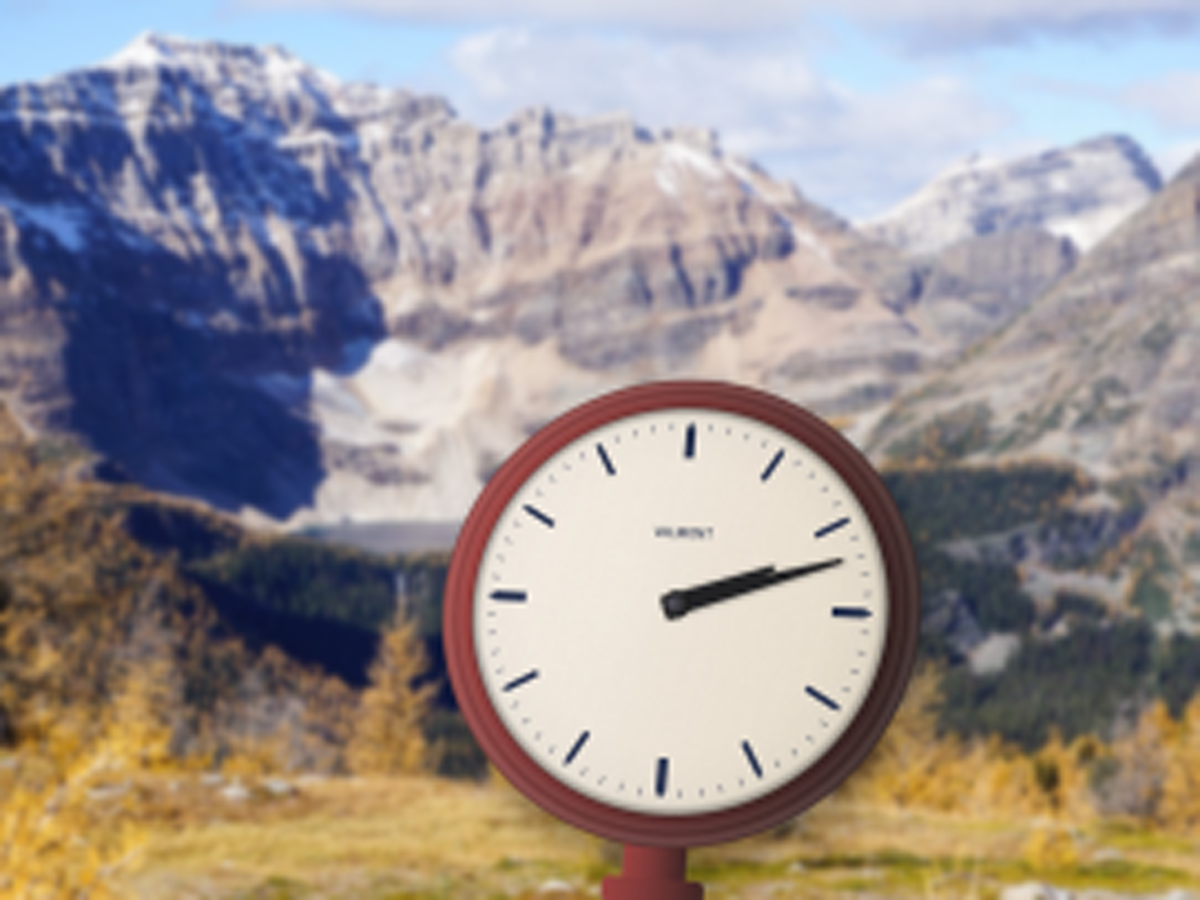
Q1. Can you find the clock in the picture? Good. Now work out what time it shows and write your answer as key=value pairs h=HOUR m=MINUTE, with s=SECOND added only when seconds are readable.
h=2 m=12
